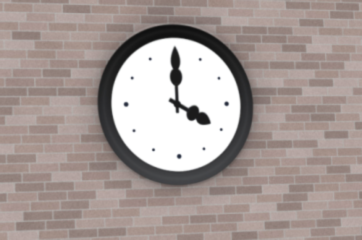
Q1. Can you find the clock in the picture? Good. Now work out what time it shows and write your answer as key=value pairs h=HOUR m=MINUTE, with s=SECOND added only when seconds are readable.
h=4 m=0
